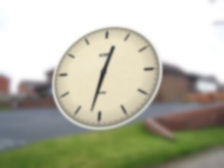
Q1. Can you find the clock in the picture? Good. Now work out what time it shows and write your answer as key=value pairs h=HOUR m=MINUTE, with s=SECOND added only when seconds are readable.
h=12 m=32
